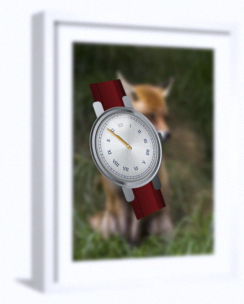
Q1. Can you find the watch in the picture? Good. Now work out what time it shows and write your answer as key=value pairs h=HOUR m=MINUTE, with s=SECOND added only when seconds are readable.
h=10 m=54
